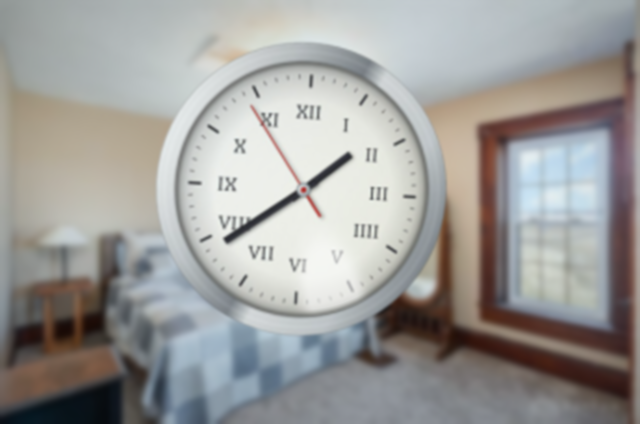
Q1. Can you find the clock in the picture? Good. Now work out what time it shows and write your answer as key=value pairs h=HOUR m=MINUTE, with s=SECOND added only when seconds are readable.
h=1 m=38 s=54
